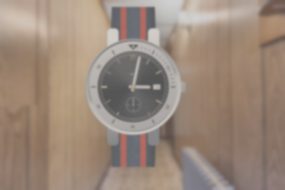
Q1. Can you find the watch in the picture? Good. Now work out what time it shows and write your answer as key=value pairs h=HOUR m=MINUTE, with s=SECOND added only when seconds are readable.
h=3 m=2
